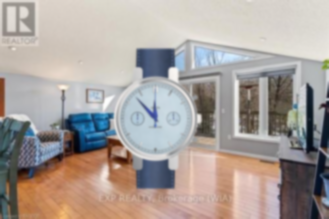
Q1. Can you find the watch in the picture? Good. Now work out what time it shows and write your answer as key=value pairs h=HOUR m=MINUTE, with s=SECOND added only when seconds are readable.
h=11 m=53
